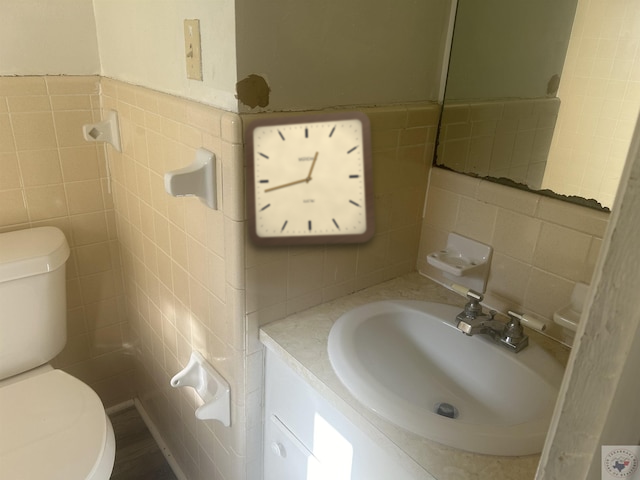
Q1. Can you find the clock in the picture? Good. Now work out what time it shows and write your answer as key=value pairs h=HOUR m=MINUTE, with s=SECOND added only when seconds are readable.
h=12 m=43
